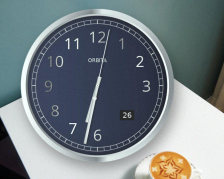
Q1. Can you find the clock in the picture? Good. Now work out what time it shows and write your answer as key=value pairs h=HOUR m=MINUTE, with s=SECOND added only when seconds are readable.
h=6 m=32 s=2
